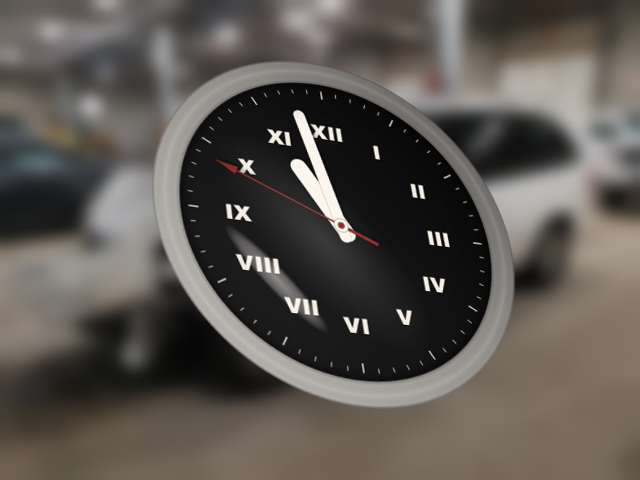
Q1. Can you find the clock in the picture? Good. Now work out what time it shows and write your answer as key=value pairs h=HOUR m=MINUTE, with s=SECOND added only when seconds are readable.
h=10 m=57 s=49
